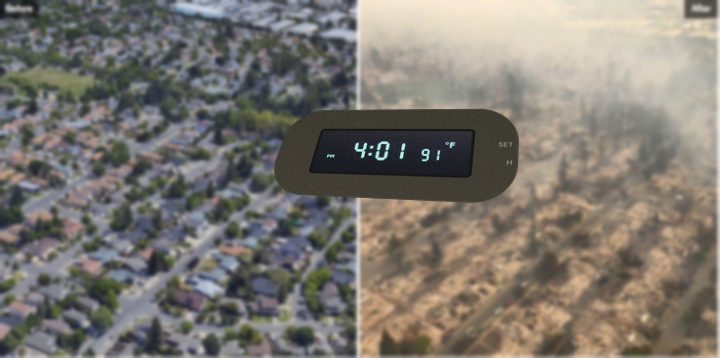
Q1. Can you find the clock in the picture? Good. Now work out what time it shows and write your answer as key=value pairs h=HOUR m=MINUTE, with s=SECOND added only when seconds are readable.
h=4 m=1
